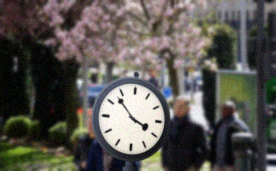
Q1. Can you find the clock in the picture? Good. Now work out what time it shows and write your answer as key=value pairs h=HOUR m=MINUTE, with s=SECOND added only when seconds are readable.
h=3 m=53
